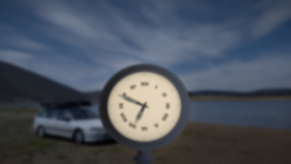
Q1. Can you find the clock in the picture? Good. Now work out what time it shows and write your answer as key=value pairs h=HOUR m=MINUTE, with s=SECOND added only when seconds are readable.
h=6 m=49
